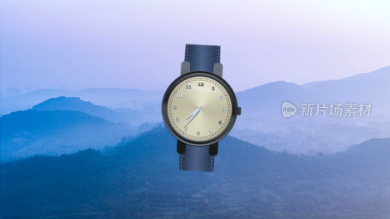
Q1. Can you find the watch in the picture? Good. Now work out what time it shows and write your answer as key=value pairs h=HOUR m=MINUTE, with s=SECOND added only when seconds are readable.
h=7 m=36
